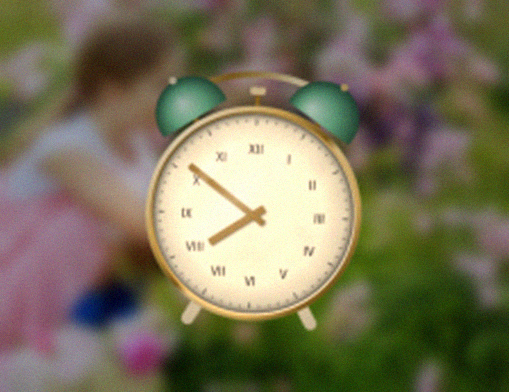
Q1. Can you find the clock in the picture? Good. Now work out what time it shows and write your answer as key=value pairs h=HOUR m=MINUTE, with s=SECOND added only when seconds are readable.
h=7 m=51
